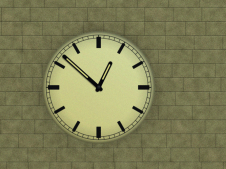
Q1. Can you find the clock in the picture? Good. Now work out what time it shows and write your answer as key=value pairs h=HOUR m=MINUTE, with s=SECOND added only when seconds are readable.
h=12 m=52
